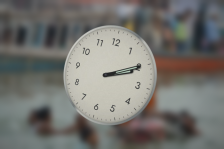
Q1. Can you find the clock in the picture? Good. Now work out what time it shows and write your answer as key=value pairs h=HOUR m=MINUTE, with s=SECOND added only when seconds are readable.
h=2 m=10
